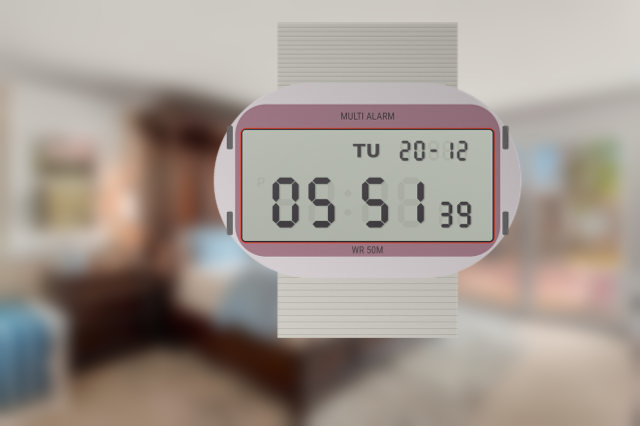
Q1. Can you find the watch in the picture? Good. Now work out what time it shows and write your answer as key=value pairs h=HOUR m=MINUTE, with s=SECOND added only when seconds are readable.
h=5 m=51 s=39
